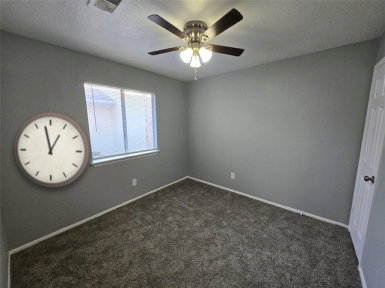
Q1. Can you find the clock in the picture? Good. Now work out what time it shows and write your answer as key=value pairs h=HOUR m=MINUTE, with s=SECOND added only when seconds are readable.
h=12 m=58
